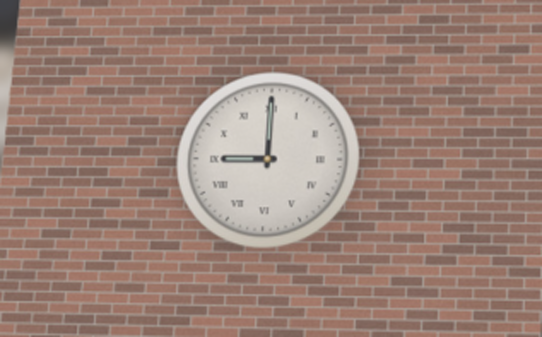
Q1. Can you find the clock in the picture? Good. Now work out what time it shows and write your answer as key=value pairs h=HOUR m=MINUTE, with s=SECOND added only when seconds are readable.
h=9 m=0
